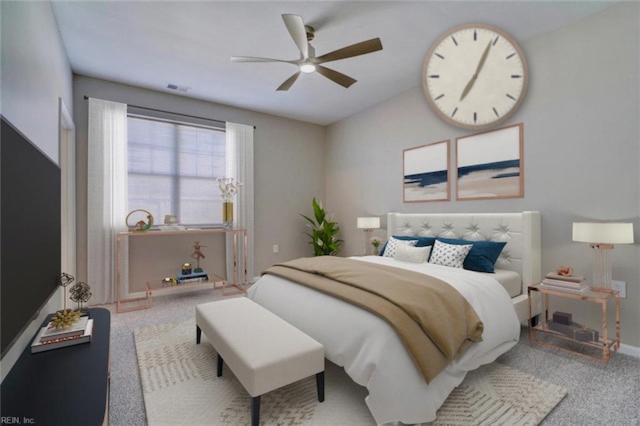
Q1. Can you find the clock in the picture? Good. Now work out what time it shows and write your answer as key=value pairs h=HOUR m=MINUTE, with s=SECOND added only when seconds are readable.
h=7 m=4
